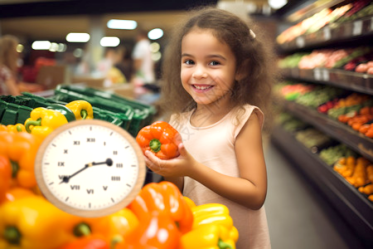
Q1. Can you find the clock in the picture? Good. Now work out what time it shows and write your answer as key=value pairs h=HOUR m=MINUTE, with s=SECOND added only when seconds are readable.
h=2 m=39
